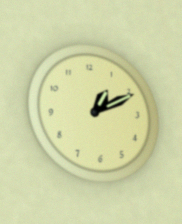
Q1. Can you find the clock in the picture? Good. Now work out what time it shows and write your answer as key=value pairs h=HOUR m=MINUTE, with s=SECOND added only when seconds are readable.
h=1 m=11
